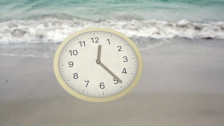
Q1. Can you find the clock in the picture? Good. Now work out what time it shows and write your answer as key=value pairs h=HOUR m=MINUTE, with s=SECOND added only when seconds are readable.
h=12 m=24
